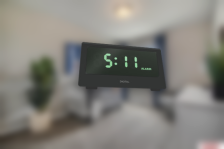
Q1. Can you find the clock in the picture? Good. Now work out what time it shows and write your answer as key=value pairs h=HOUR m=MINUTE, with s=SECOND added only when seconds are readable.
h=5 m=11
